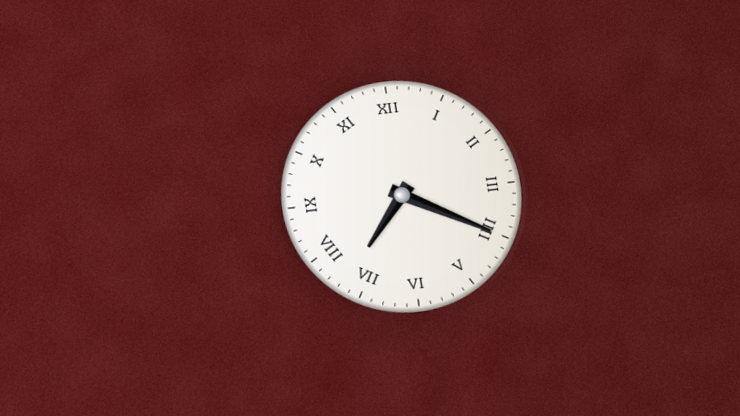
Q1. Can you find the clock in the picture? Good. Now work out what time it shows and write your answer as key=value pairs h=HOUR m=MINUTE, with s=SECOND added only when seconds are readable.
h=7 m=20
